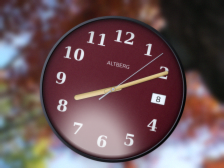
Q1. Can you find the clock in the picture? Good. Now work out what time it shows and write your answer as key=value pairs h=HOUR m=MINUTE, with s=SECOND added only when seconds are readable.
h=8 m=10 s=7
